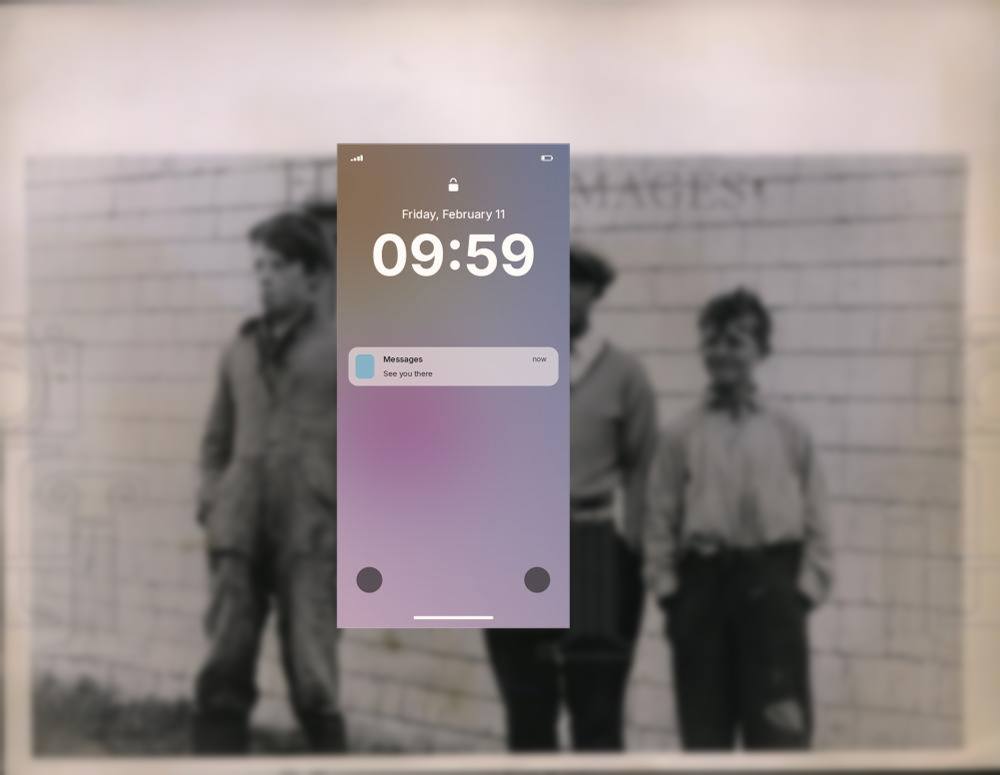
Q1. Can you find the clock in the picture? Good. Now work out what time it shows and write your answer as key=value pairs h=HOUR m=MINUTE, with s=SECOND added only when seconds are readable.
h=9 m=59
